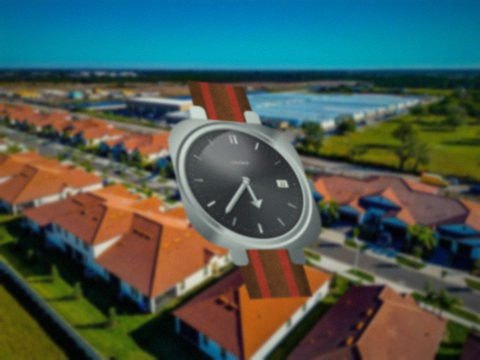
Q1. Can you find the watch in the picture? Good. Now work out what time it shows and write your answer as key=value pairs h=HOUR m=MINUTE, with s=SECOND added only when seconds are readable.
h=5 m=37
